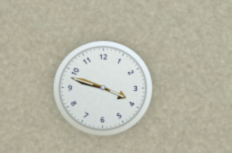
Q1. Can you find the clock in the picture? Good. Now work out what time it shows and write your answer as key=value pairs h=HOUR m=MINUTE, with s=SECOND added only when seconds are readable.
h=3 m=48
